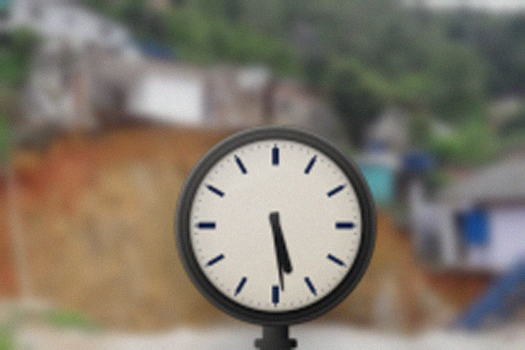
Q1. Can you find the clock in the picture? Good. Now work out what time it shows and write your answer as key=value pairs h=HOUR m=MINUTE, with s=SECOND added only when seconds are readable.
h=5 m=29
